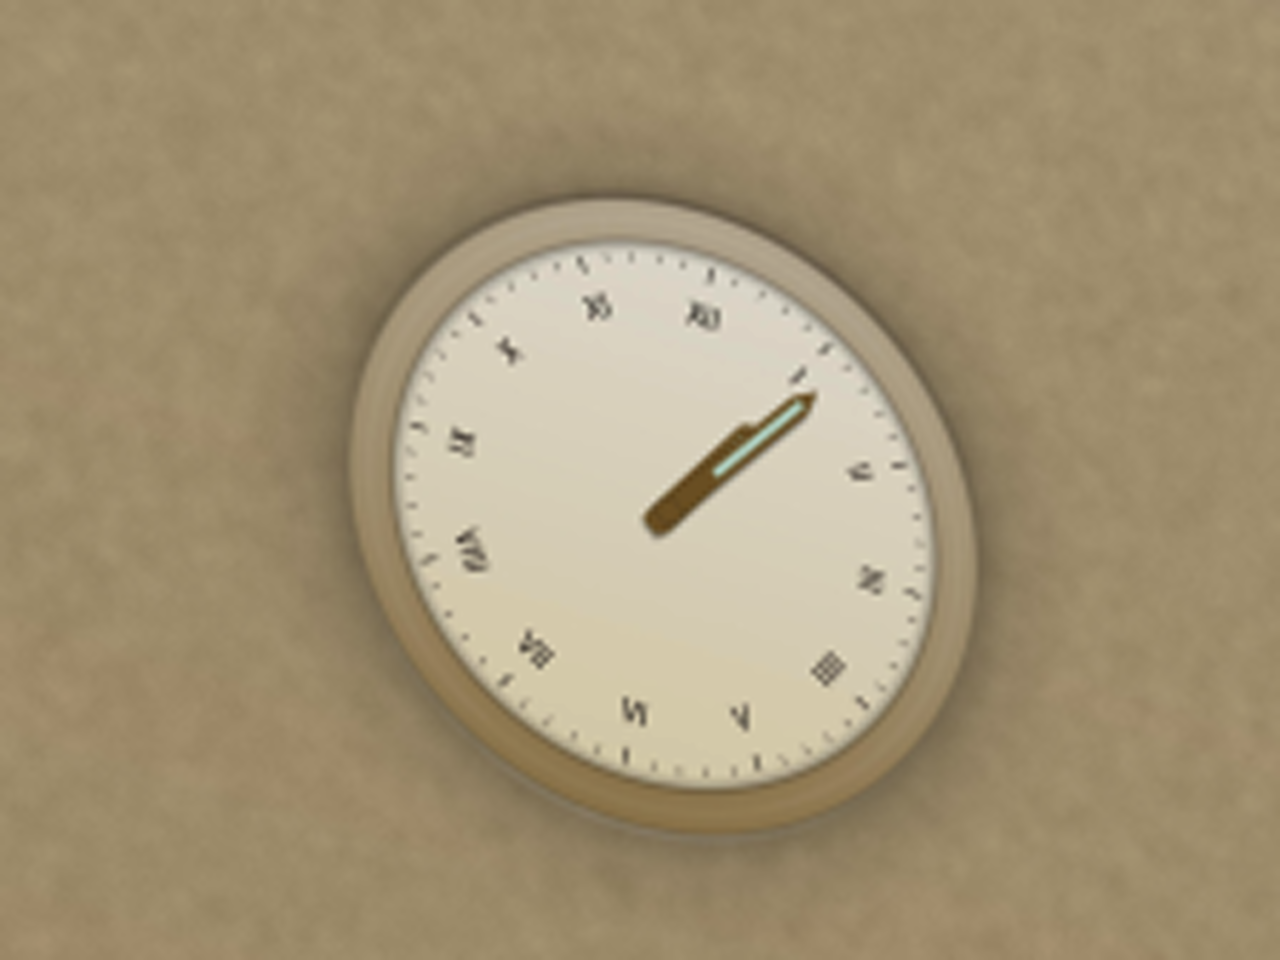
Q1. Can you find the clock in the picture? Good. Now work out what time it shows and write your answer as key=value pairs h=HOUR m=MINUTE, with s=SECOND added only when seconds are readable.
h=1 m=6
